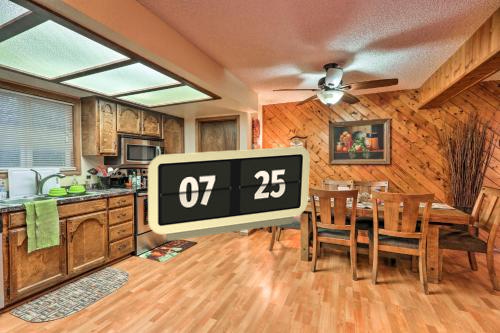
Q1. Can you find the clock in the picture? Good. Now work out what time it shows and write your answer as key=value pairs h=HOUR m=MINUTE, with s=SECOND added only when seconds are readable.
h=7 m=25
